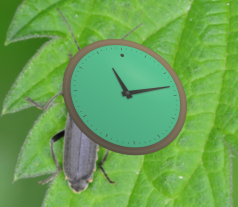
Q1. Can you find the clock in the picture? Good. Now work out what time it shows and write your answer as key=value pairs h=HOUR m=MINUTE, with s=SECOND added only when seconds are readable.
h=11 m=13
